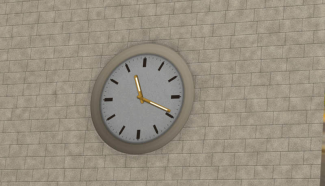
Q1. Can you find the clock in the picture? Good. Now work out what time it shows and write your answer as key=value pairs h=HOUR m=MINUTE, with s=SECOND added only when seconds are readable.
h=11 m=19
